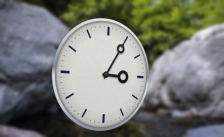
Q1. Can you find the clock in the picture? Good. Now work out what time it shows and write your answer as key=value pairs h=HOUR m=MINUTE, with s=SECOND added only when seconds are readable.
h=3 m=5
